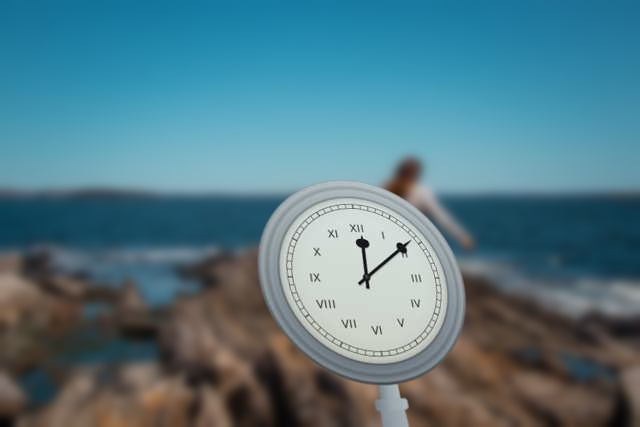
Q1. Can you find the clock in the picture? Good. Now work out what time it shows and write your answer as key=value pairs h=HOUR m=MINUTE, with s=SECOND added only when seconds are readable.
h=12 m=9
